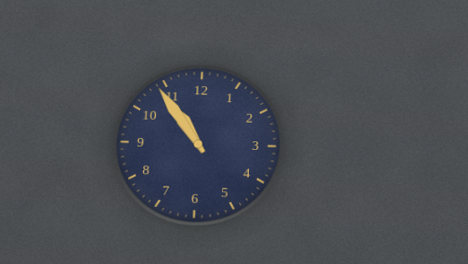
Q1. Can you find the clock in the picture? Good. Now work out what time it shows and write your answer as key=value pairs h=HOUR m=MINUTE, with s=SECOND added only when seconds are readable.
h=10 m=54
